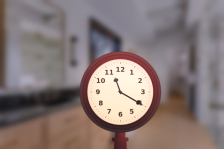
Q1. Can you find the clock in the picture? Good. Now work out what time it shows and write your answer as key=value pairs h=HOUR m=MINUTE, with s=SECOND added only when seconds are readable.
h=11 m=20
